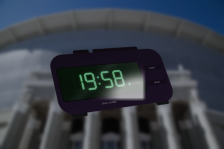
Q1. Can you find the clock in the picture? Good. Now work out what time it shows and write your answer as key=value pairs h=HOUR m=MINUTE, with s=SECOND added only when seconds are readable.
h=19 m=58
